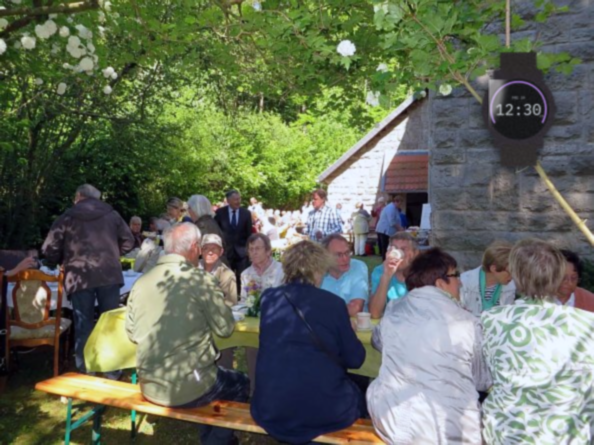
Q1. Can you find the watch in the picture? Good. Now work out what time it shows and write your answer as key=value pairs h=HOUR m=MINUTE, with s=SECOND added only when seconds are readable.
h=12 m=30
